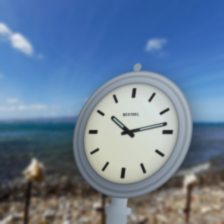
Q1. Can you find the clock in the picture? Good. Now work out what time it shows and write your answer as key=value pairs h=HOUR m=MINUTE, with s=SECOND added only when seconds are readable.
h=10 m=13
